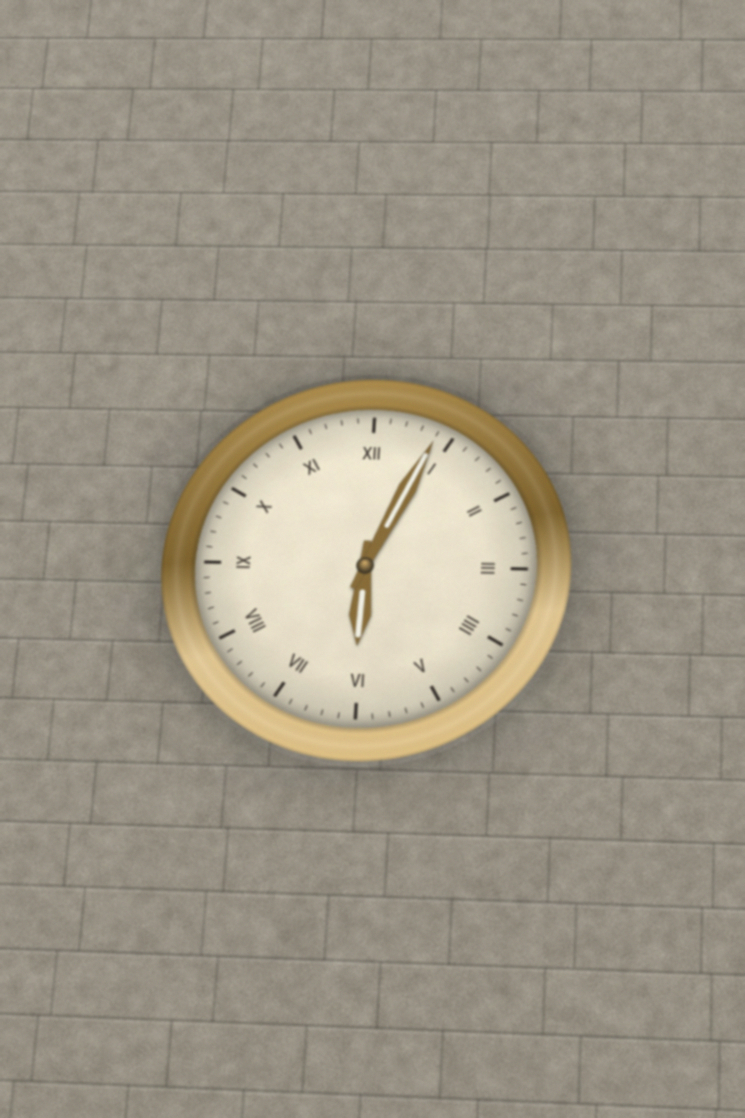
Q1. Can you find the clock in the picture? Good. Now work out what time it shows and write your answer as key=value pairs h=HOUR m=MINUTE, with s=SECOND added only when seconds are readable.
h=6 m=4
